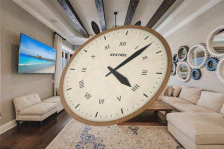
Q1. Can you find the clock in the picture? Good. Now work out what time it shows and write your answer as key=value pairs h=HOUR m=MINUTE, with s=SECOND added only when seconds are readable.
h=4 m=7
